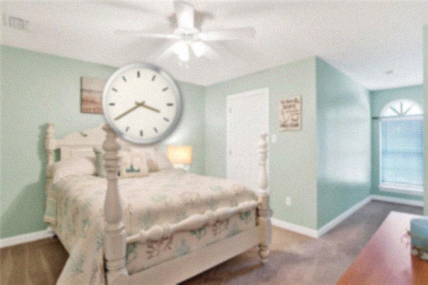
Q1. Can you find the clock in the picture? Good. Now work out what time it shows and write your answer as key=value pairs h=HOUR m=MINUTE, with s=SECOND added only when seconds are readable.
h=3 m=40
